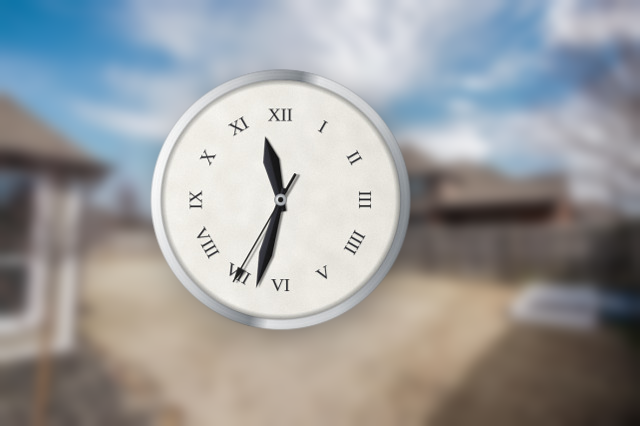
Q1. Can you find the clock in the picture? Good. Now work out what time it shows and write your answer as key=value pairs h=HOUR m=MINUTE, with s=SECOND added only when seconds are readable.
h=11 m=32 s=35
